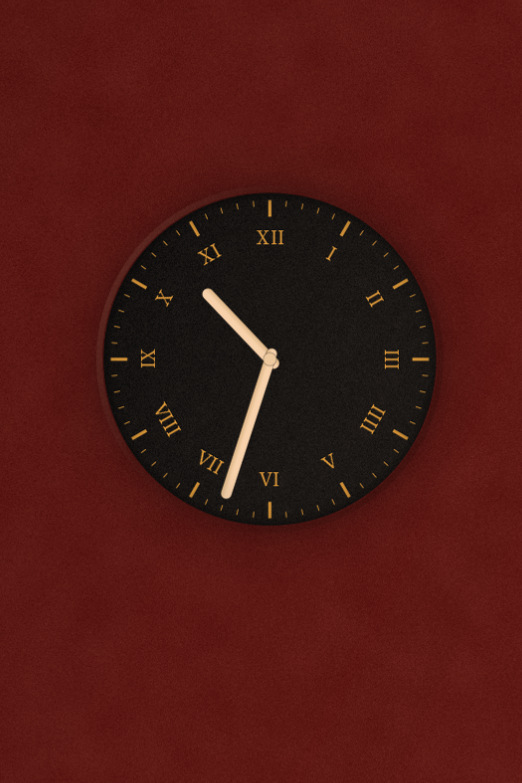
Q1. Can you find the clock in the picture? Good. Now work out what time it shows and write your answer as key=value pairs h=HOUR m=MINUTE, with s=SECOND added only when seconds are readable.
h=10 m=33
